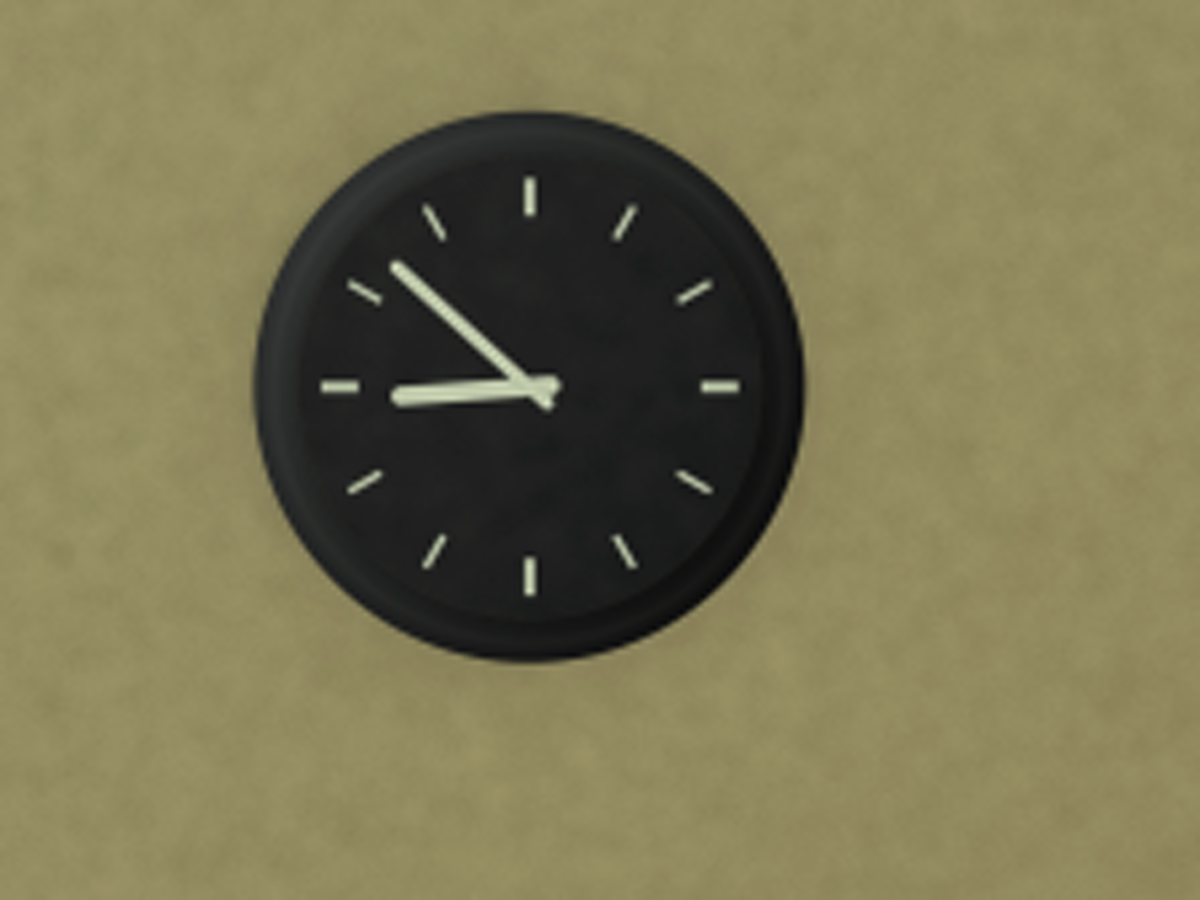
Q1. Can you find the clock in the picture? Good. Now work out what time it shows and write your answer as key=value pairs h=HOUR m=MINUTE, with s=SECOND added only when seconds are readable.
h=8 m=52
